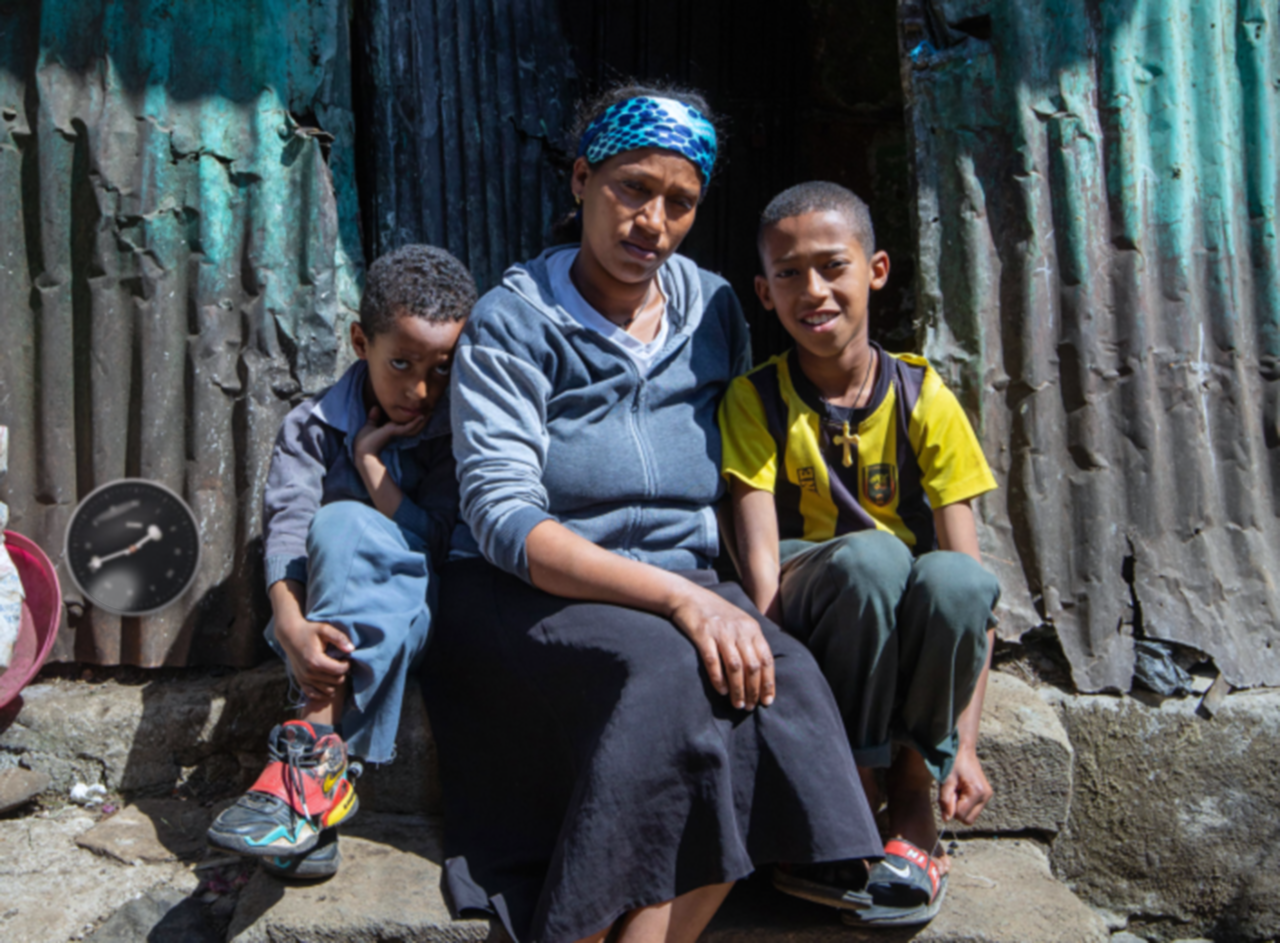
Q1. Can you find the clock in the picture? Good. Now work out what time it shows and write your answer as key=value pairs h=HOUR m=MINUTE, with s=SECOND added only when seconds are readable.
h=1 m=41
